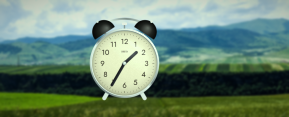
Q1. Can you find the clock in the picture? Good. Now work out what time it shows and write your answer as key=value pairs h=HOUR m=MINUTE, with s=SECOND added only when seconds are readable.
h=1 m=35
